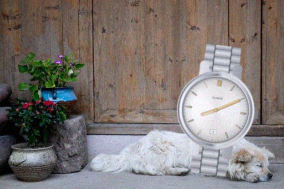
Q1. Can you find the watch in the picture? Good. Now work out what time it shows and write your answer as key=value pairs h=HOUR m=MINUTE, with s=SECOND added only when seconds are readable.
h=8 m=10
